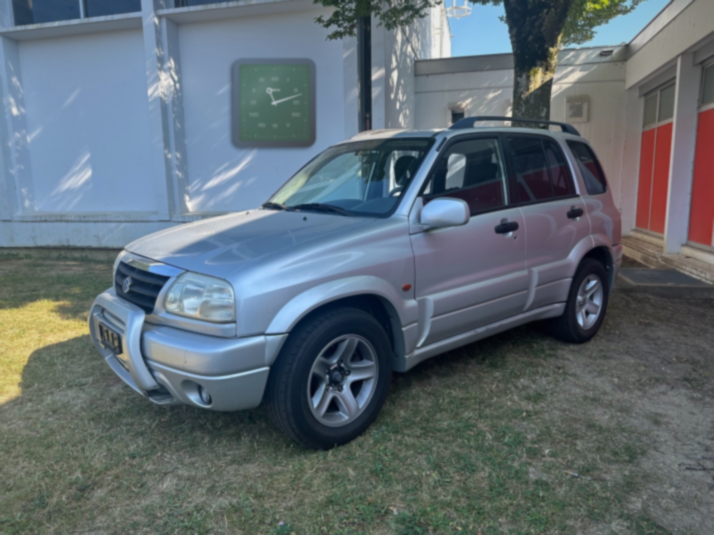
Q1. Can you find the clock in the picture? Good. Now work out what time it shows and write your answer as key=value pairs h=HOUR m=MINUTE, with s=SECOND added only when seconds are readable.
h=11 m=12
